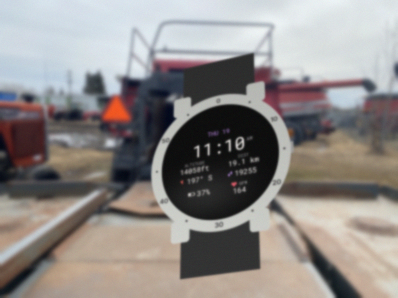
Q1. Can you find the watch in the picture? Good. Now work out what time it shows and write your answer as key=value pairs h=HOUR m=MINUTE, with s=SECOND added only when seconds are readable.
h=11 m=10
